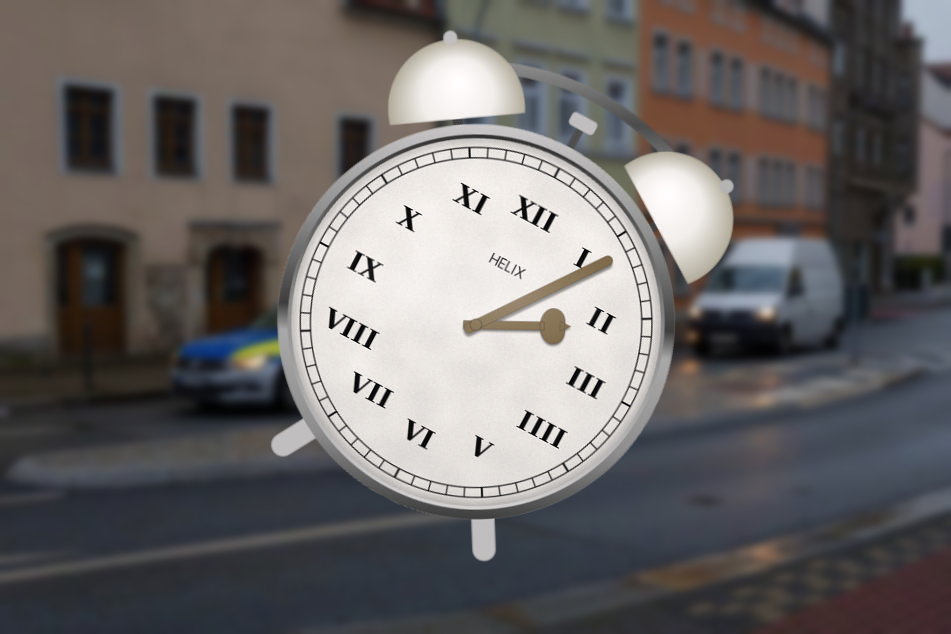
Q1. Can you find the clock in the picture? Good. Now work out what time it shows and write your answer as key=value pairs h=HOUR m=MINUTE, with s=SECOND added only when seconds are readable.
h=2 m=6
